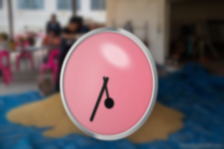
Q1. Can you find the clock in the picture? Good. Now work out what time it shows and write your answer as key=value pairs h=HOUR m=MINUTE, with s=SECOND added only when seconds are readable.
h=5 m=34
